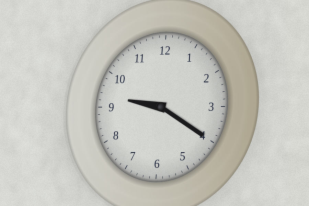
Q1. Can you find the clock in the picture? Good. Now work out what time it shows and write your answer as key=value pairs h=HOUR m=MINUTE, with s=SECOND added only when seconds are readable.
h=9 m=20
